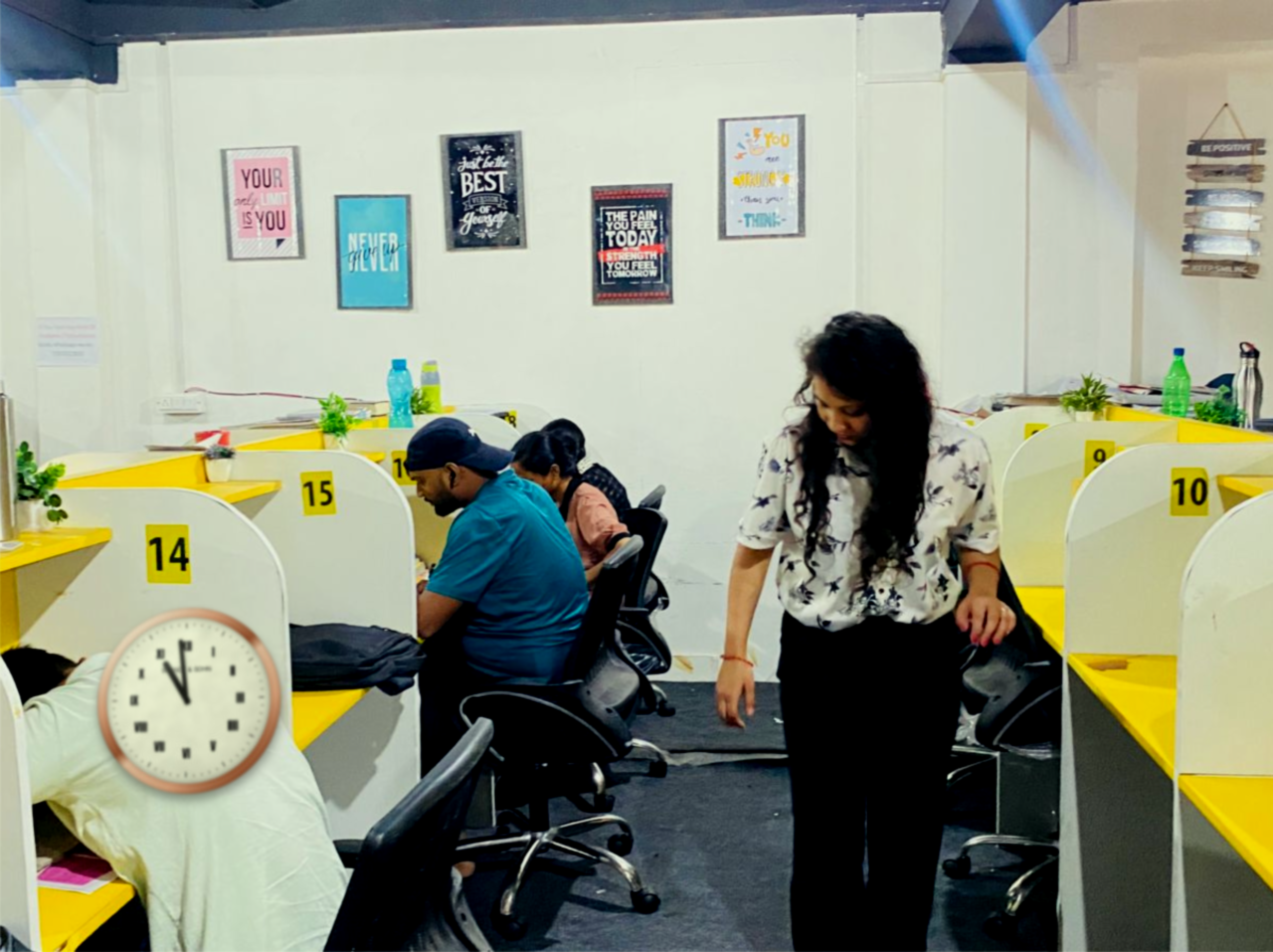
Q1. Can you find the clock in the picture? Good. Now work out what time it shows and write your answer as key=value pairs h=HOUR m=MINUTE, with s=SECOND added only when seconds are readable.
h=10 m=59
